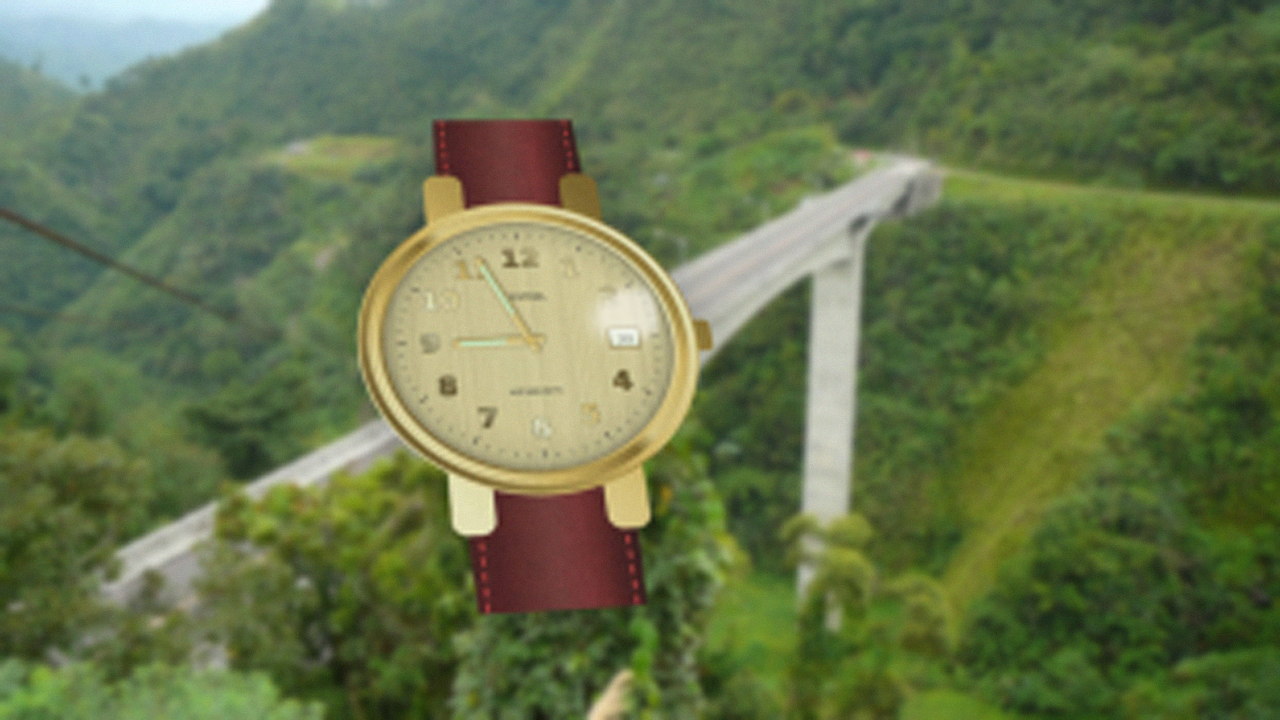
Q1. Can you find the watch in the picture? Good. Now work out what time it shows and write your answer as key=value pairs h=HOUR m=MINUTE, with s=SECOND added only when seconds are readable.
h=8 m=56
